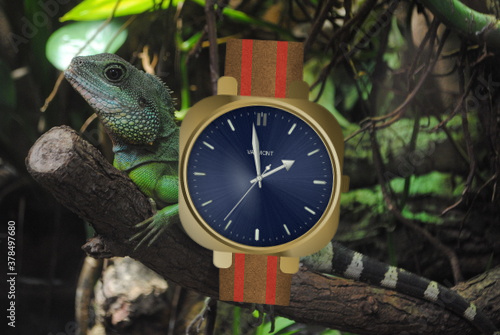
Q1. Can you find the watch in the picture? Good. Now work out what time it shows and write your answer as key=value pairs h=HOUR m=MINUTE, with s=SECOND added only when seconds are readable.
h=1 m=58 s=36
